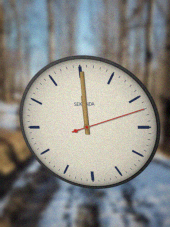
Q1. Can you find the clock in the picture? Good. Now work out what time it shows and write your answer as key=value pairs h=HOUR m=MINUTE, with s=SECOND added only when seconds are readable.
h=12 m=0 s=12
